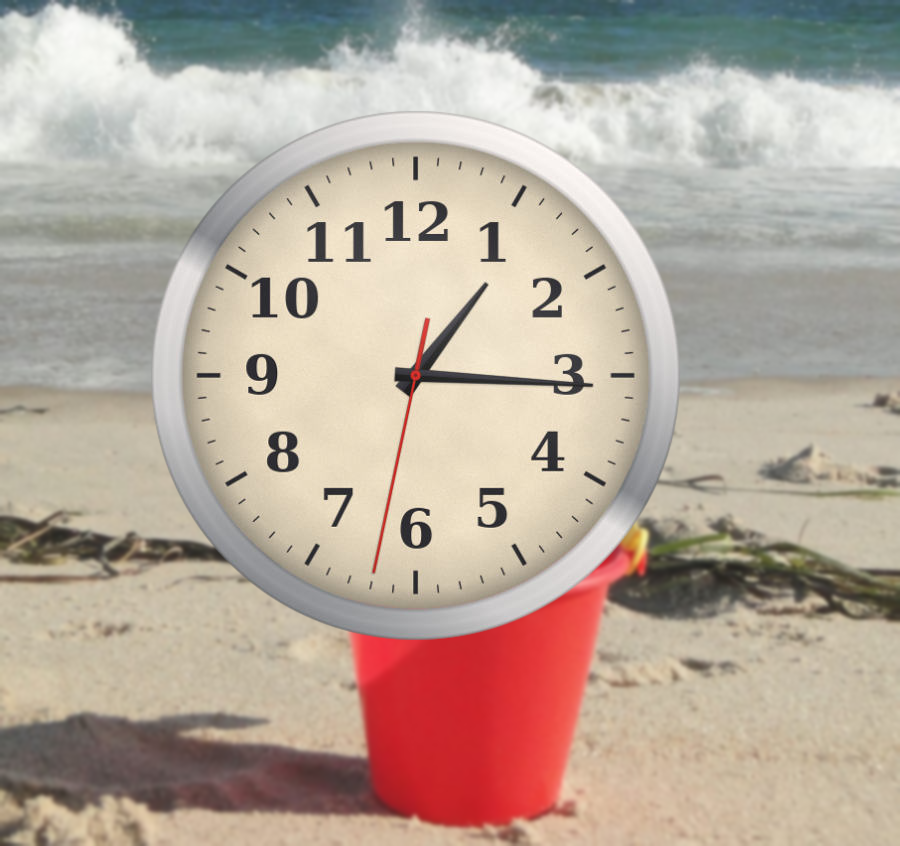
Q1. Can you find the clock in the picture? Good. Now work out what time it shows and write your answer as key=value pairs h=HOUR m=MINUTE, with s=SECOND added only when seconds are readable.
h=1 m=15 s=32
